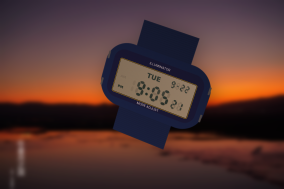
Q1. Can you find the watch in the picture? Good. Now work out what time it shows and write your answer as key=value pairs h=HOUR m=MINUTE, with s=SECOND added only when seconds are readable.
h=9 m=5 s=21
